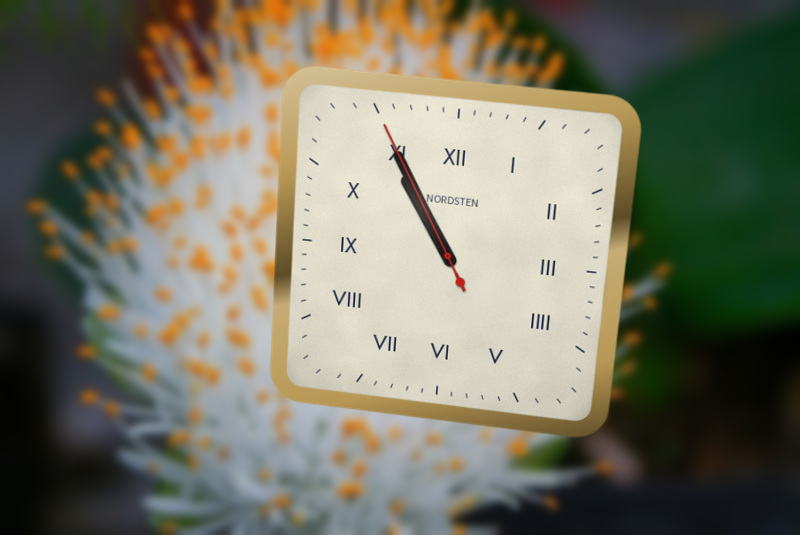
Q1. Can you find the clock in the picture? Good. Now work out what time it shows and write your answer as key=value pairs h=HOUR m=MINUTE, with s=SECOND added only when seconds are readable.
h=10 m=54 s=55
